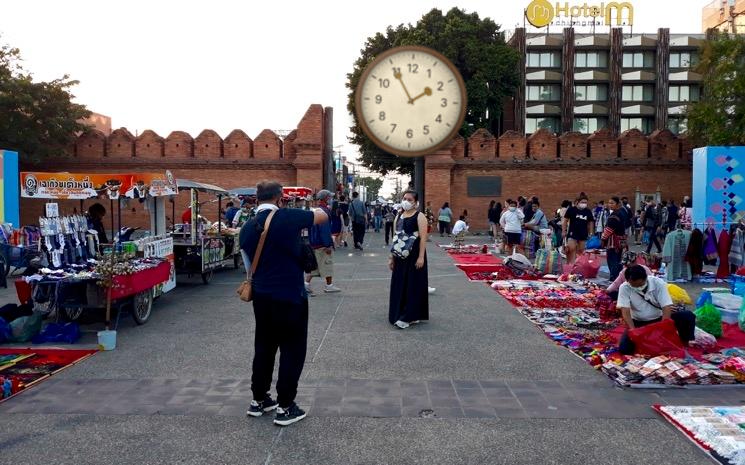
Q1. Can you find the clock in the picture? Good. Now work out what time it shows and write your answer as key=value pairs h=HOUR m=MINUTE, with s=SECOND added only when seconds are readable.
h=1 m=55
